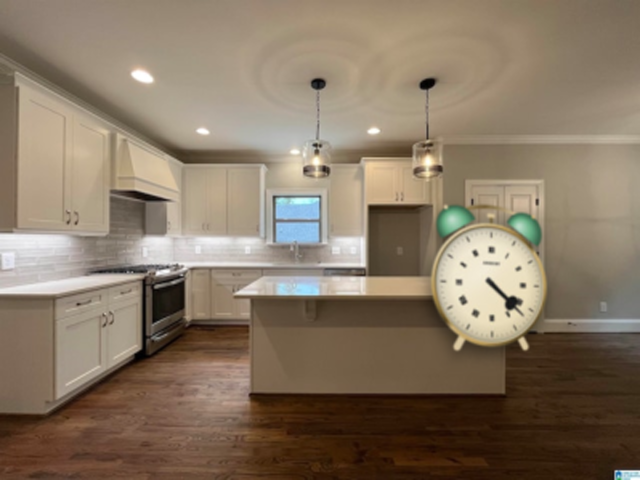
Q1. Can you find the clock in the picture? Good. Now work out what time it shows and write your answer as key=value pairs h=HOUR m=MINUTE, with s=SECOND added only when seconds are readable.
h=4 m=22
